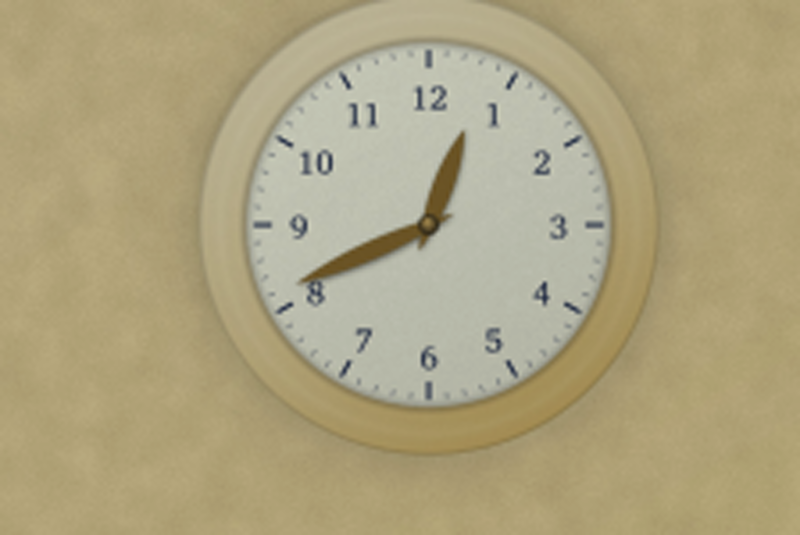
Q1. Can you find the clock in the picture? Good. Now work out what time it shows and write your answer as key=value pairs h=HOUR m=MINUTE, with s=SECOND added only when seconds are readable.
h=12 m=41
